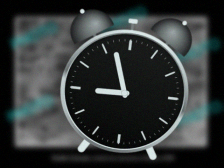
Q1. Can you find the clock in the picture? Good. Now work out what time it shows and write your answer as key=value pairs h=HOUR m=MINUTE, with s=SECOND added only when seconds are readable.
h=8 m=57
